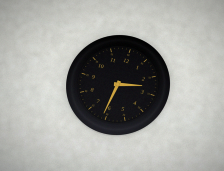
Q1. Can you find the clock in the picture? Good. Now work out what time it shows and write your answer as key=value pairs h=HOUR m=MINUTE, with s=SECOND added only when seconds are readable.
h=2 m=31
